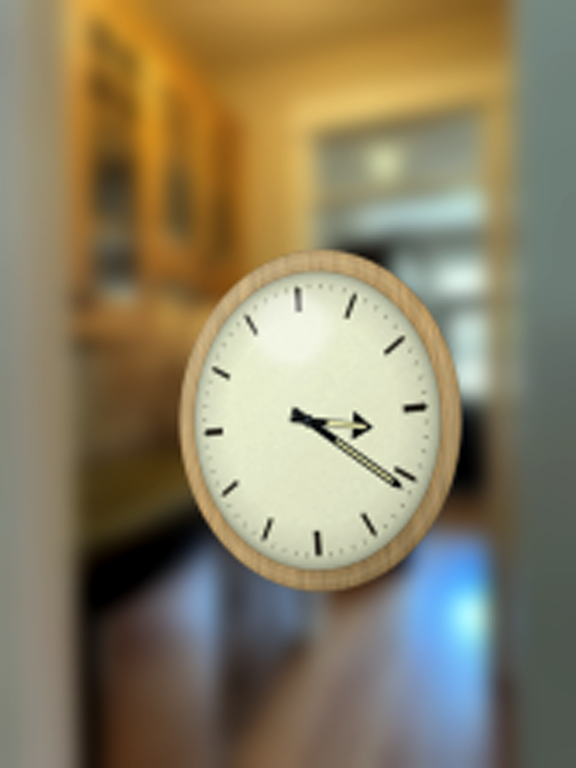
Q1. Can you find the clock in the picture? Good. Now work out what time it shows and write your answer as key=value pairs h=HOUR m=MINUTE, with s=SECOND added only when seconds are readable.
h=3 m=21
